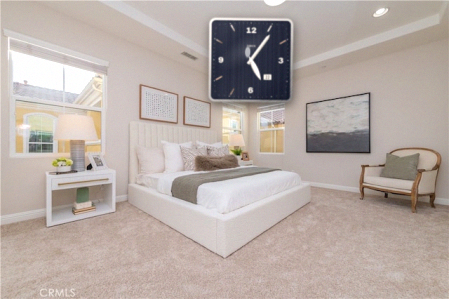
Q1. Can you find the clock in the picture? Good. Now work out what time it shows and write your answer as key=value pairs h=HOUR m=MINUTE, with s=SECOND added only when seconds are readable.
h=5 m=6
